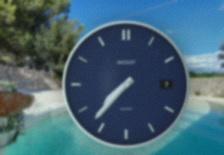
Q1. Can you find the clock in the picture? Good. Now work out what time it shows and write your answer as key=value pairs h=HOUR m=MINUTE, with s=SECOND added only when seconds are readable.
h=7 m=37
